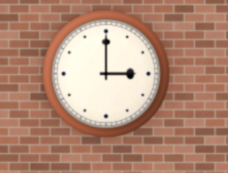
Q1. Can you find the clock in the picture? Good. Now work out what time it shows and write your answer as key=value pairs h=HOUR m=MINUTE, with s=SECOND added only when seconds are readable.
h=3 m=0
